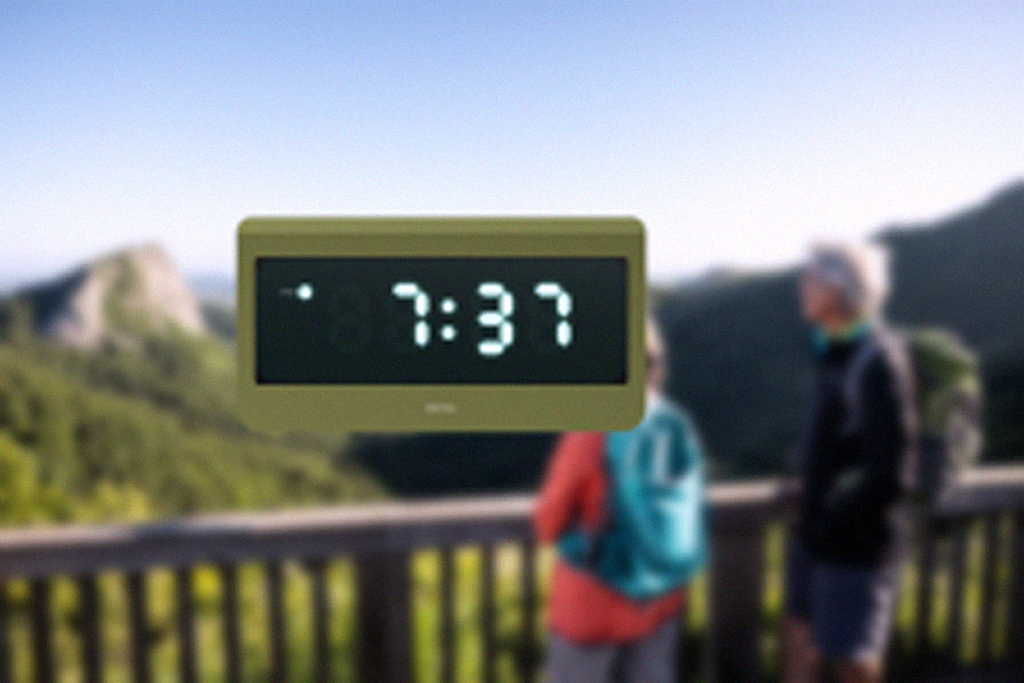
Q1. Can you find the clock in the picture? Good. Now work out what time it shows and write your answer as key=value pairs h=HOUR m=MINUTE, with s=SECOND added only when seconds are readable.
h=7 m=37
